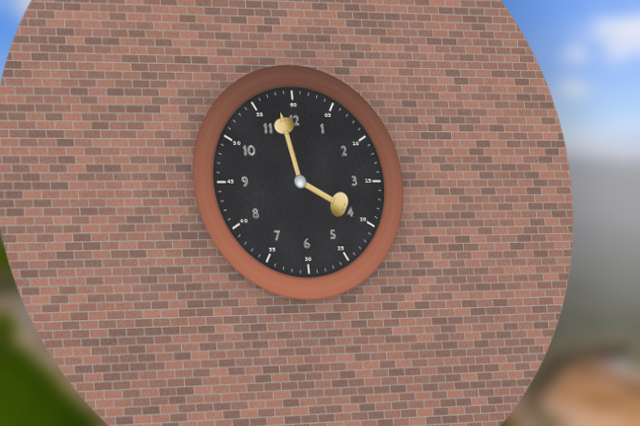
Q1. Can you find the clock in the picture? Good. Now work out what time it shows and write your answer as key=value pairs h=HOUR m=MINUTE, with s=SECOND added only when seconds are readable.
h=3 m=58
